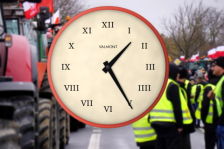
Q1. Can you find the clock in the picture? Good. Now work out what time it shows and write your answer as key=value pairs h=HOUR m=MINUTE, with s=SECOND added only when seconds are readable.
h=1 m=25
